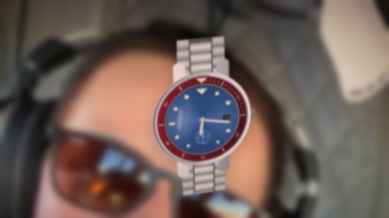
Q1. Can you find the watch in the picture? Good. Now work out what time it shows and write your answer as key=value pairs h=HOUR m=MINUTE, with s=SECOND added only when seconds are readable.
h=6 m=17
